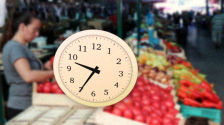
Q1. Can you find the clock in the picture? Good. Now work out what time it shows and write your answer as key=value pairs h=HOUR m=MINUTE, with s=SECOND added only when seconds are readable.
h=9 m=35
